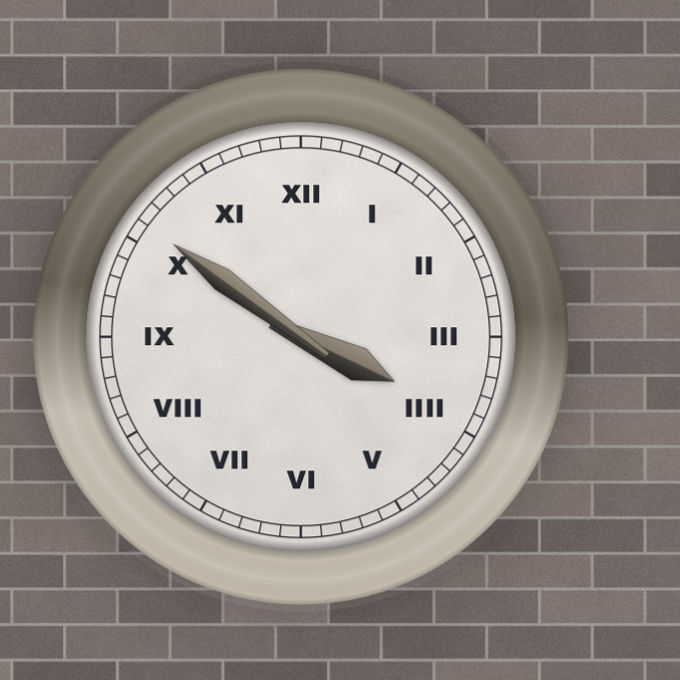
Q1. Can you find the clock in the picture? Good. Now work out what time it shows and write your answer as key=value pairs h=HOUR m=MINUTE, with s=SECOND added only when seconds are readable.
h=3 m=51
